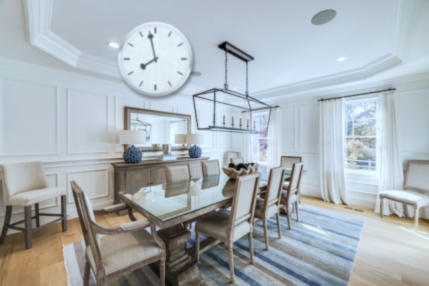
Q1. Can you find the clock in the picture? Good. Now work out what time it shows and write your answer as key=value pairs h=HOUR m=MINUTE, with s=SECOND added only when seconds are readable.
h=7 m=58
